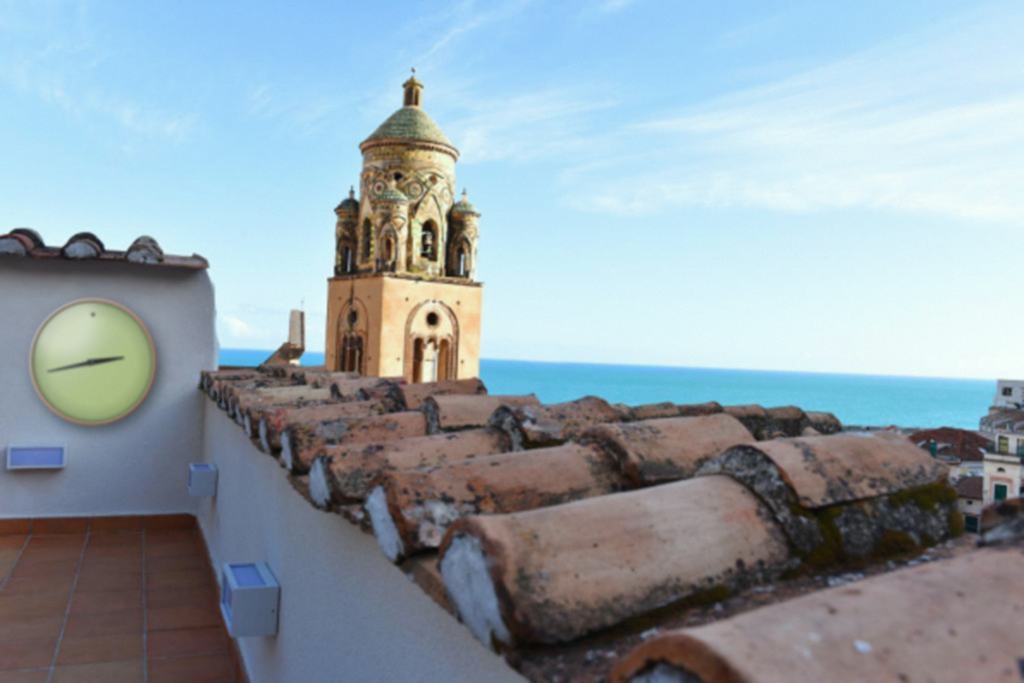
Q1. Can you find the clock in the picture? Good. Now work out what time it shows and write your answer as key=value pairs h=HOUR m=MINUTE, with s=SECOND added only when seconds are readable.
h=2 m=43
